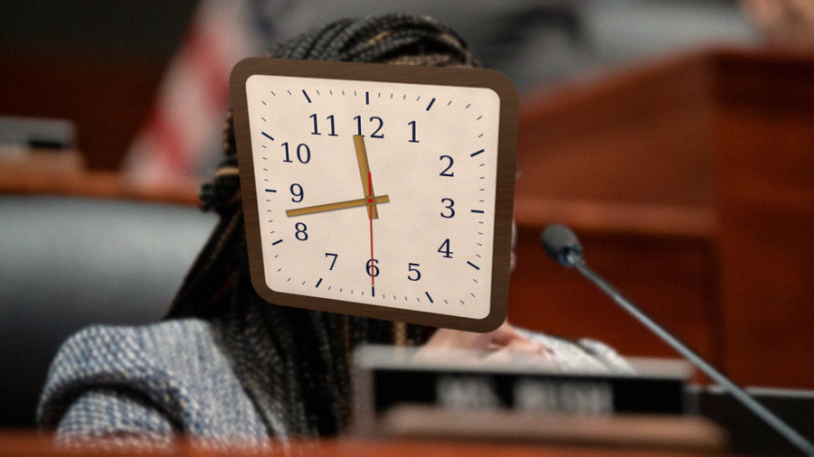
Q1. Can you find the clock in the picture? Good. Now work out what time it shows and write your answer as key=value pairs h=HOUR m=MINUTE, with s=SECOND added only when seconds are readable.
h=11 m=42 s=30
